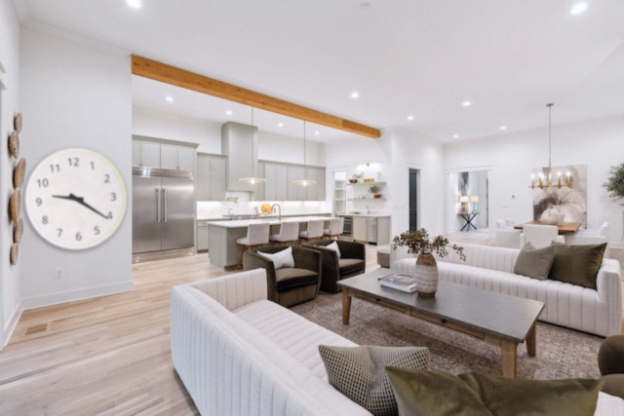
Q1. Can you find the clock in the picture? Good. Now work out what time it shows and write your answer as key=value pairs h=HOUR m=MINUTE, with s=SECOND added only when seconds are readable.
h=9 m=21
